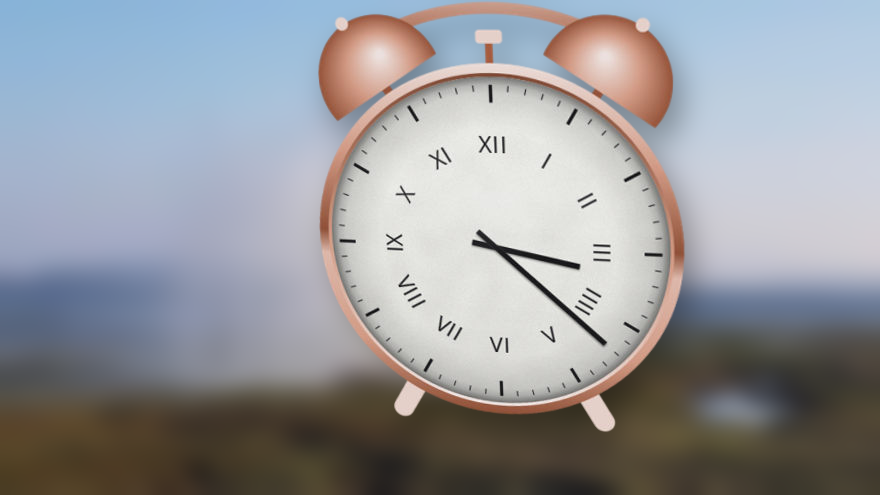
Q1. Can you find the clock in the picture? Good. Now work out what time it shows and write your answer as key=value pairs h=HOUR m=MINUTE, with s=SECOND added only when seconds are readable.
h=3 m=22
